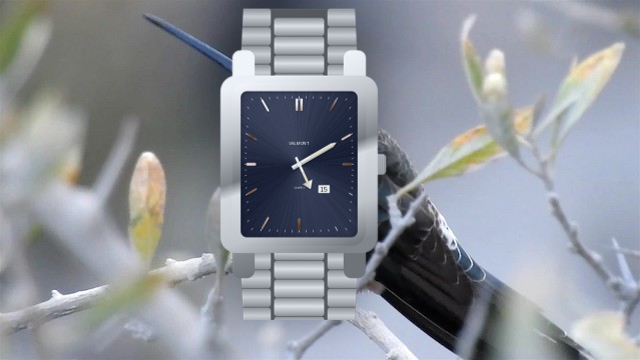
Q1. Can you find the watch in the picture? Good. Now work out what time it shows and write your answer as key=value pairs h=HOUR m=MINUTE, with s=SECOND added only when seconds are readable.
h=5 m=10
